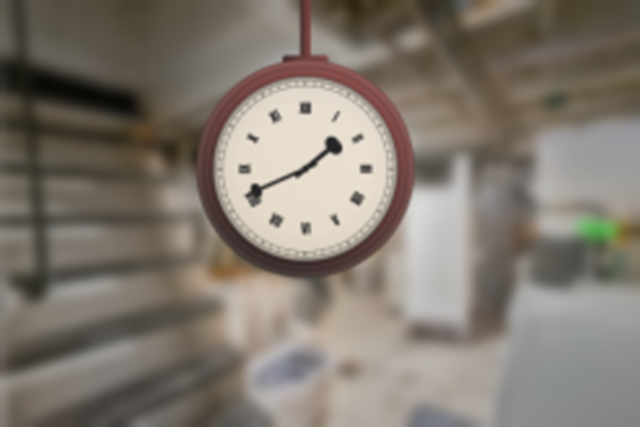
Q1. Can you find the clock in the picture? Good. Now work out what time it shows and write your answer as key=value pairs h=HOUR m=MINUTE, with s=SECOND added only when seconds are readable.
h=1 m=41
